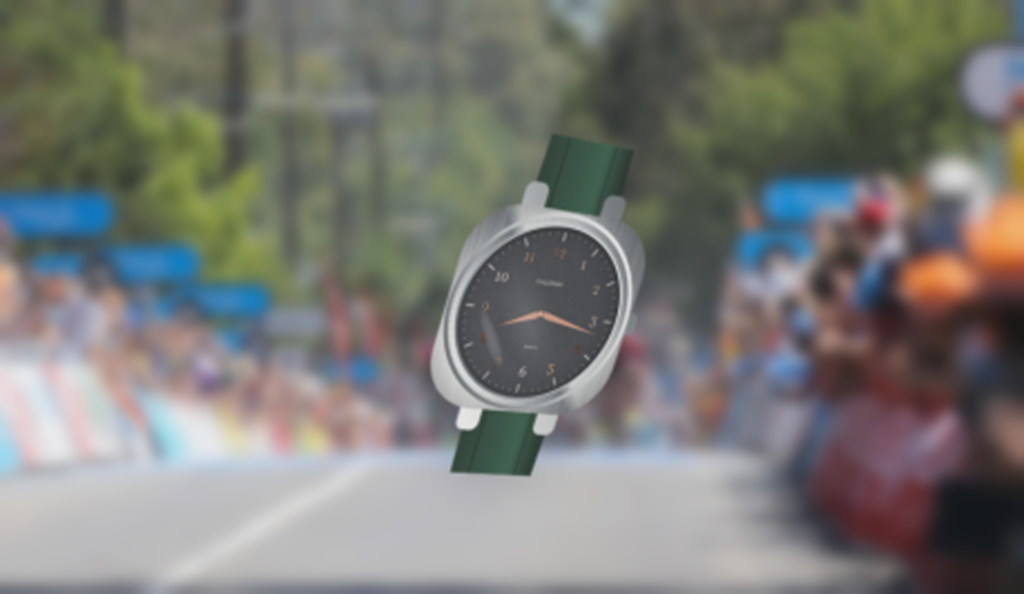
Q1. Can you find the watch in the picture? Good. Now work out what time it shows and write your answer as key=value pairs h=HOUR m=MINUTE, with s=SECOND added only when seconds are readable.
h=8 m=17
